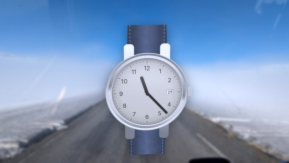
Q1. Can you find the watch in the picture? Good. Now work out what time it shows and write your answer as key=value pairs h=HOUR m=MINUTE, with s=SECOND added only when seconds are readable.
h=11 m=23
